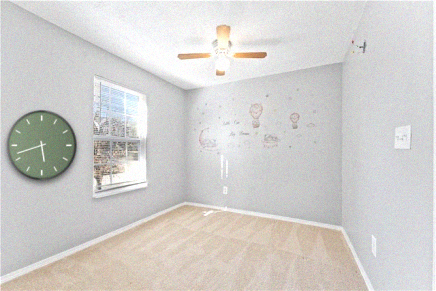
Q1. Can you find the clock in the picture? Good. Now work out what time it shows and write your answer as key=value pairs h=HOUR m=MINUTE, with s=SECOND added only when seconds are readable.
h=5 m=42
